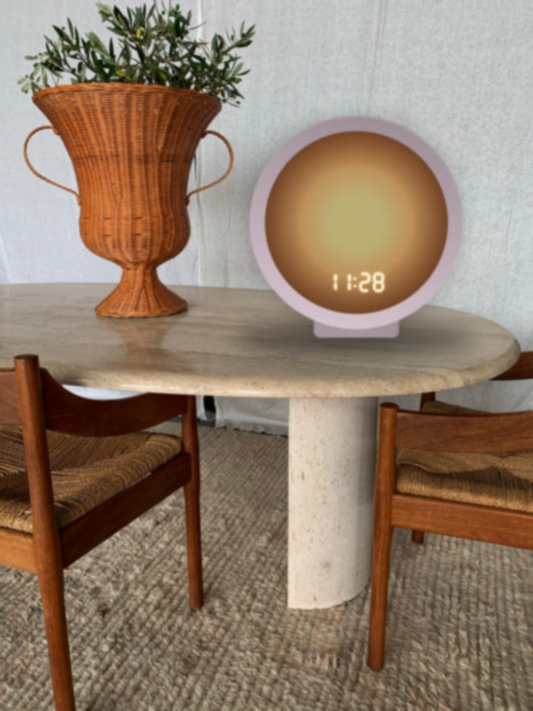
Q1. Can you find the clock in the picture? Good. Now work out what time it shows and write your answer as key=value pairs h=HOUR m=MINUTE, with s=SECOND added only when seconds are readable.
h=11 m=28
